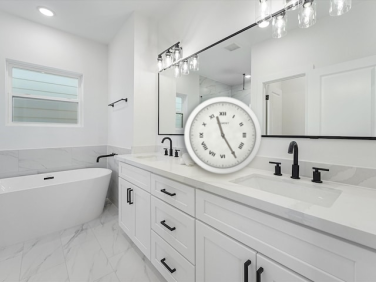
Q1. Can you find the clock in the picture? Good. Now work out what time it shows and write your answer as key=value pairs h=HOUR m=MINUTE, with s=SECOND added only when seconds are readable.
h=11 m=25
